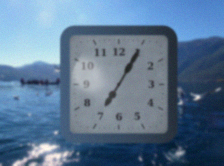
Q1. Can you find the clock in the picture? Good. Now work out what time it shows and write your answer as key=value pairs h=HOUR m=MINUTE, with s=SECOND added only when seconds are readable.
h=7 m=5
